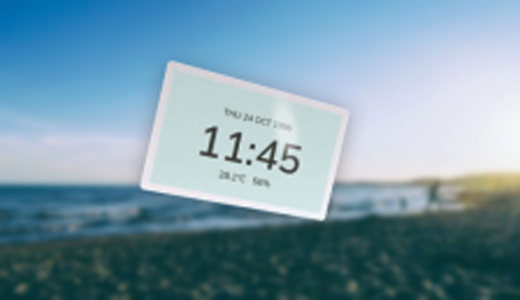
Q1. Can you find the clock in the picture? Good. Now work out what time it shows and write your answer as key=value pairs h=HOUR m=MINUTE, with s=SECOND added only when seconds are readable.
h=11 m=45
